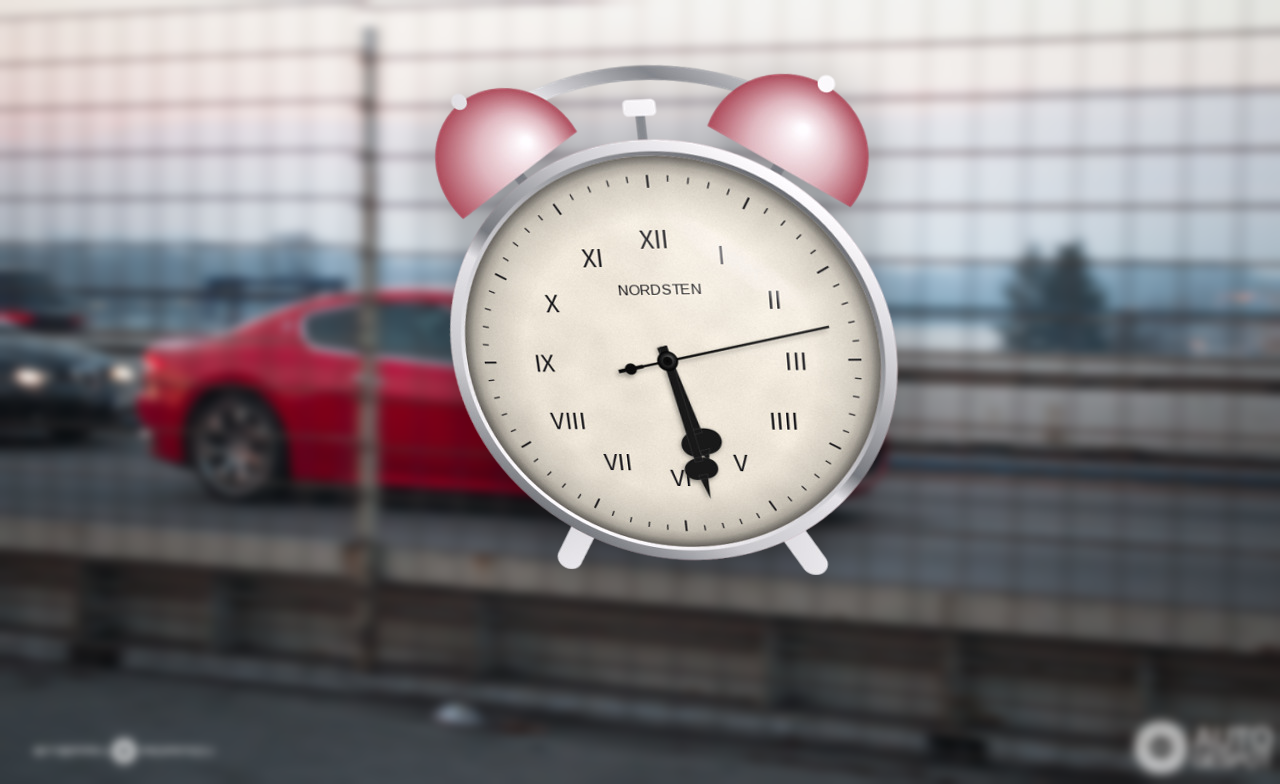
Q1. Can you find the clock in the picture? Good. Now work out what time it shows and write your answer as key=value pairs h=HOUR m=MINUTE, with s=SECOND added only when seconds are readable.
h=5 m=28 s=13
